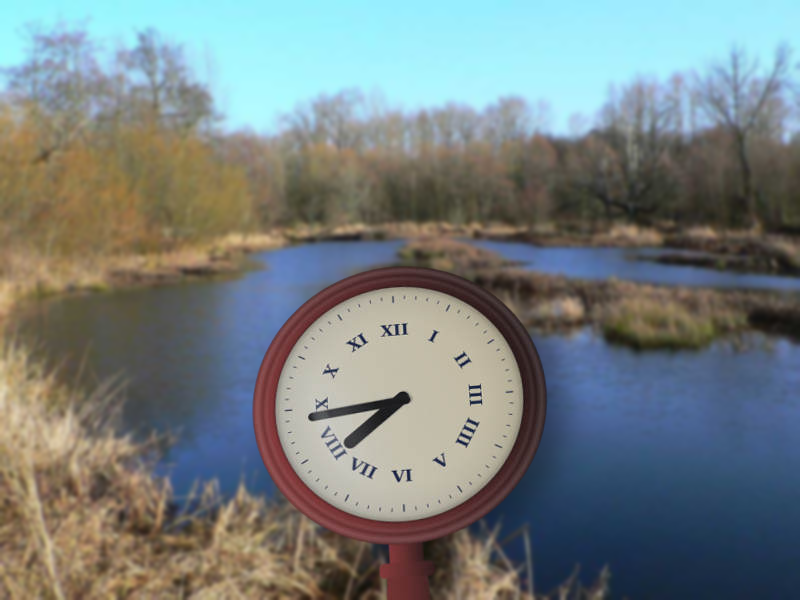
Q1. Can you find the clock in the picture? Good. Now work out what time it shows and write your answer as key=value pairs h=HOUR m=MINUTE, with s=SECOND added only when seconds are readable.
h=7 m=44
